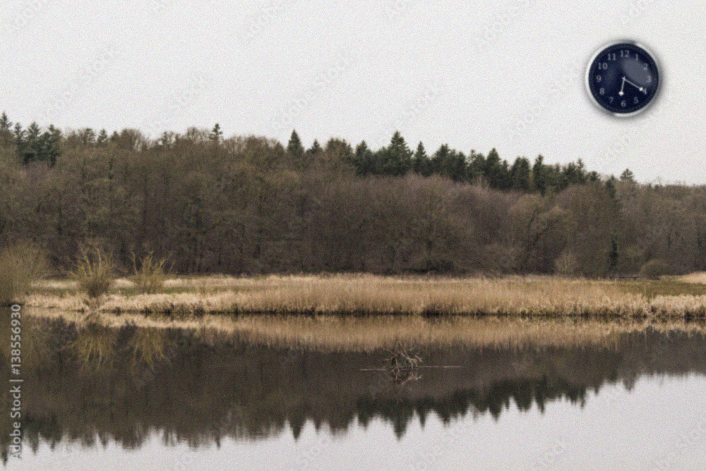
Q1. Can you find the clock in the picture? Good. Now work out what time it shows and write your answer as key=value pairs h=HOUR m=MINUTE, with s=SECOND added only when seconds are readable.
h=6 m=20
